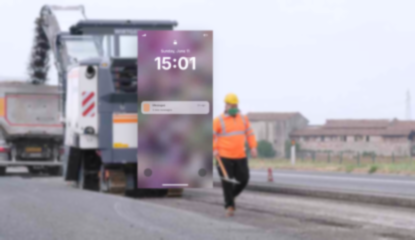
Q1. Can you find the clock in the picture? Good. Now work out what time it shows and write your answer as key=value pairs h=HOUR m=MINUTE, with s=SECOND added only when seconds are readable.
h=15 m=1
